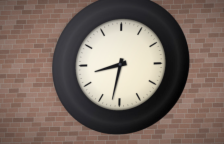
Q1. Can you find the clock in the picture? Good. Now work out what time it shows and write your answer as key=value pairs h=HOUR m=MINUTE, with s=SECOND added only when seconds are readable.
h=8 m=32
